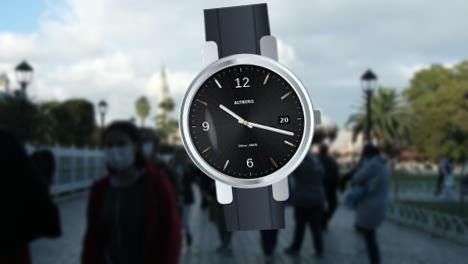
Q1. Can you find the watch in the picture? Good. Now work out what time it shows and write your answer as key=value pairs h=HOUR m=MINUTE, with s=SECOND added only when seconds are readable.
h=10 m=18
